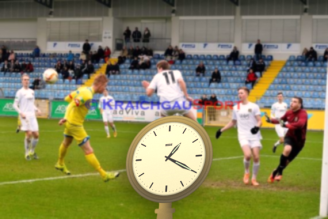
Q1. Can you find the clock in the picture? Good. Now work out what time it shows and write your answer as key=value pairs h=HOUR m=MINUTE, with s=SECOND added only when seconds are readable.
h=1 m=20
